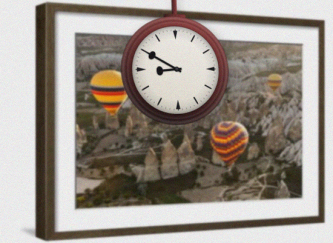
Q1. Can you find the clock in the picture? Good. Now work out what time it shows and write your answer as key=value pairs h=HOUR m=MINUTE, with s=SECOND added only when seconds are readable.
h=8 m=50
